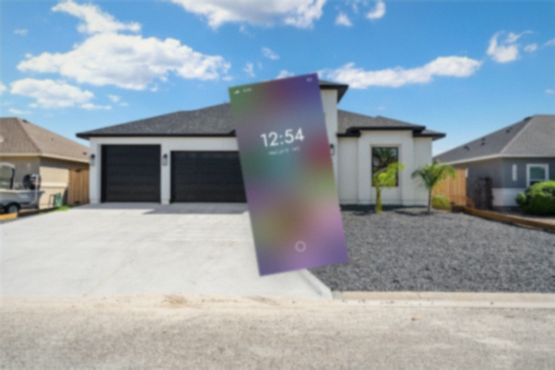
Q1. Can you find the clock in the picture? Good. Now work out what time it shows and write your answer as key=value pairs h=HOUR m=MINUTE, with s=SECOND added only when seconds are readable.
h=12 m=54
